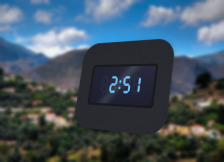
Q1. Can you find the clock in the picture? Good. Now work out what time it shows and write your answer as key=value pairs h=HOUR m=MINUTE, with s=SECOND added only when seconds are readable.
h=2 m=51
